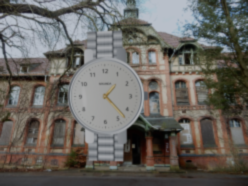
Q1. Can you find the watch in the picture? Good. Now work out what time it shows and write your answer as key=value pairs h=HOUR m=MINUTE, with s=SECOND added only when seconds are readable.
h=1 m=23
